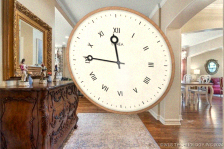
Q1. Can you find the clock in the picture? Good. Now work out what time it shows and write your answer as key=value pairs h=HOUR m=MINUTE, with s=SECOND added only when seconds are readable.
h=11 m=46
